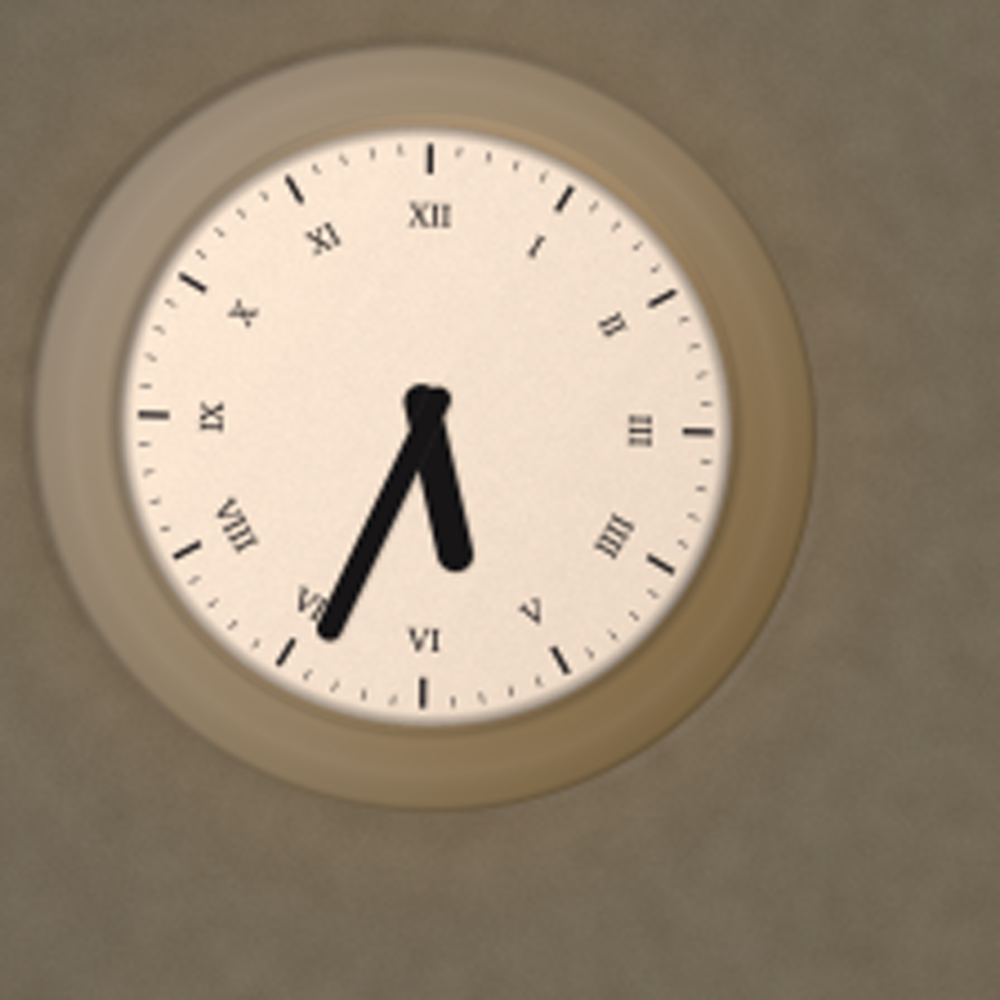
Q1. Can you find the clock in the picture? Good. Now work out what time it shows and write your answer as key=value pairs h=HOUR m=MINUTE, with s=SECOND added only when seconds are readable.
h=5 m=34
